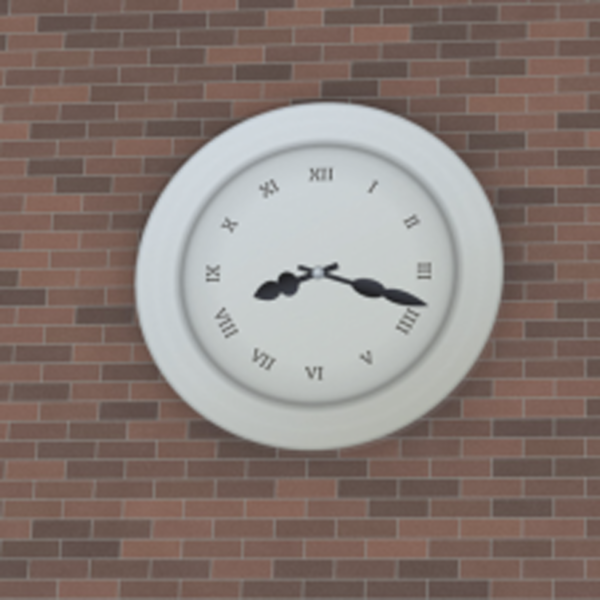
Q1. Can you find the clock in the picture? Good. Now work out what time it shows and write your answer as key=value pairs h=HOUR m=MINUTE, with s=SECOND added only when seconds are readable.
h=8 m=18
